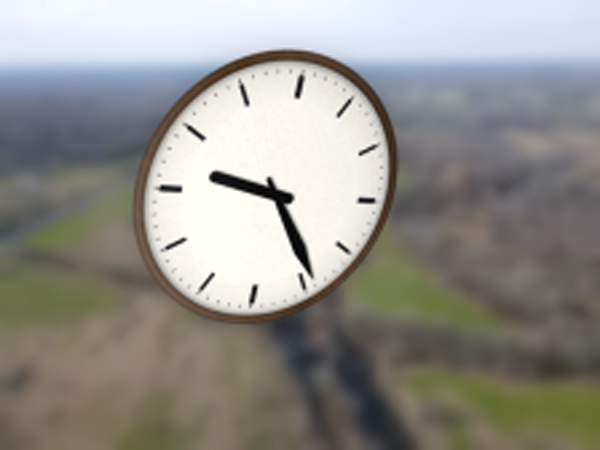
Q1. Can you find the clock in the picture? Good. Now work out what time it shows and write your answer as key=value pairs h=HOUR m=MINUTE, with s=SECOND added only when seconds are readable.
h=9 m=24
